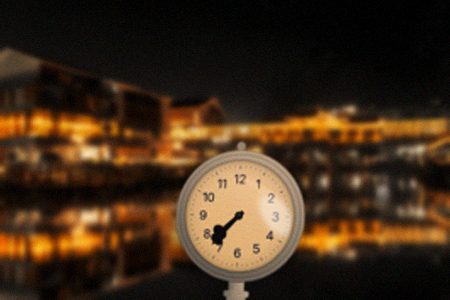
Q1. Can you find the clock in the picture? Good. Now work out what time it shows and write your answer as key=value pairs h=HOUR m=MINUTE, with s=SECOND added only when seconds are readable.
h=7 m=37
